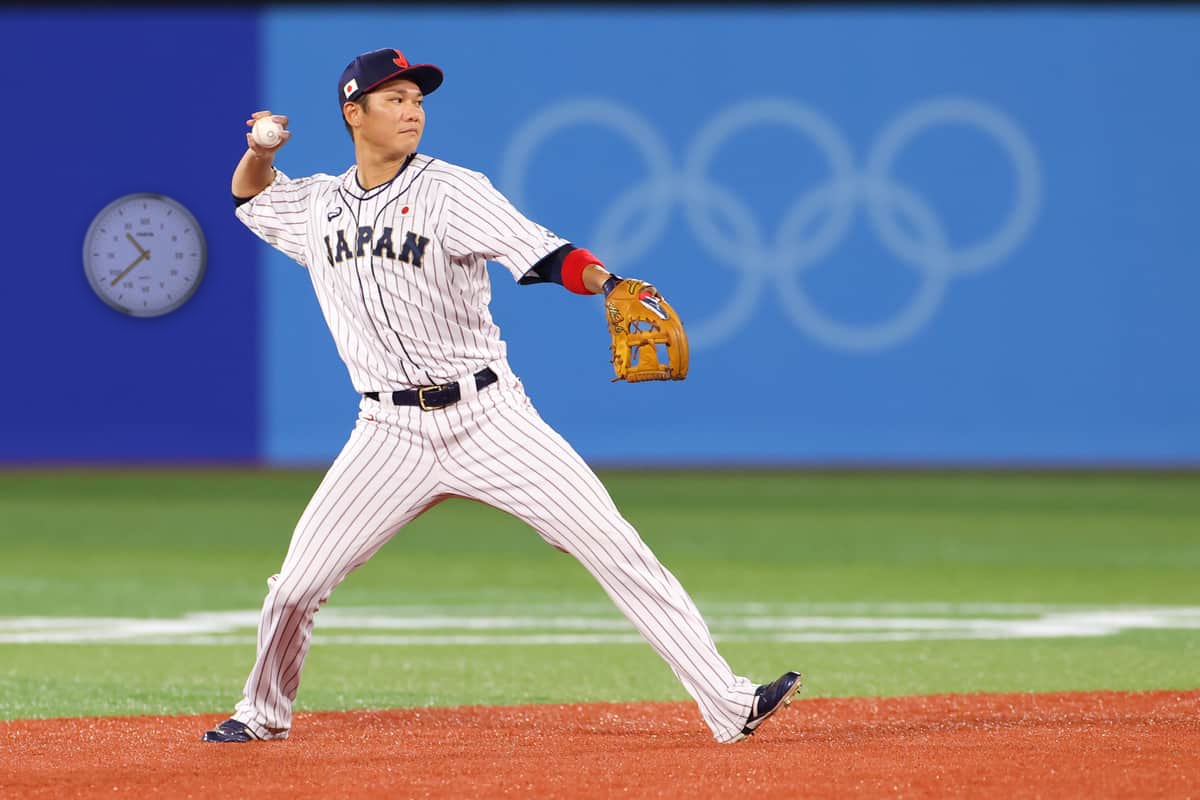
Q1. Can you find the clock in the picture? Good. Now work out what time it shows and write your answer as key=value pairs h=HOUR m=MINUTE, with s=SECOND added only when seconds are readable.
h=10 m=38
